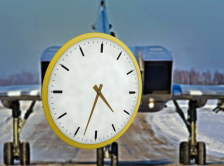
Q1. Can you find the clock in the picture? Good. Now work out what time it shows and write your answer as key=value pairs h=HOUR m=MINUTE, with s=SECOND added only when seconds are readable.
h=4 m=33
